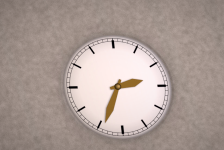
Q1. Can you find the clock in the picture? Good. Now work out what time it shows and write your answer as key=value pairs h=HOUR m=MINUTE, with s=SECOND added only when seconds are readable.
h=2 m=34
